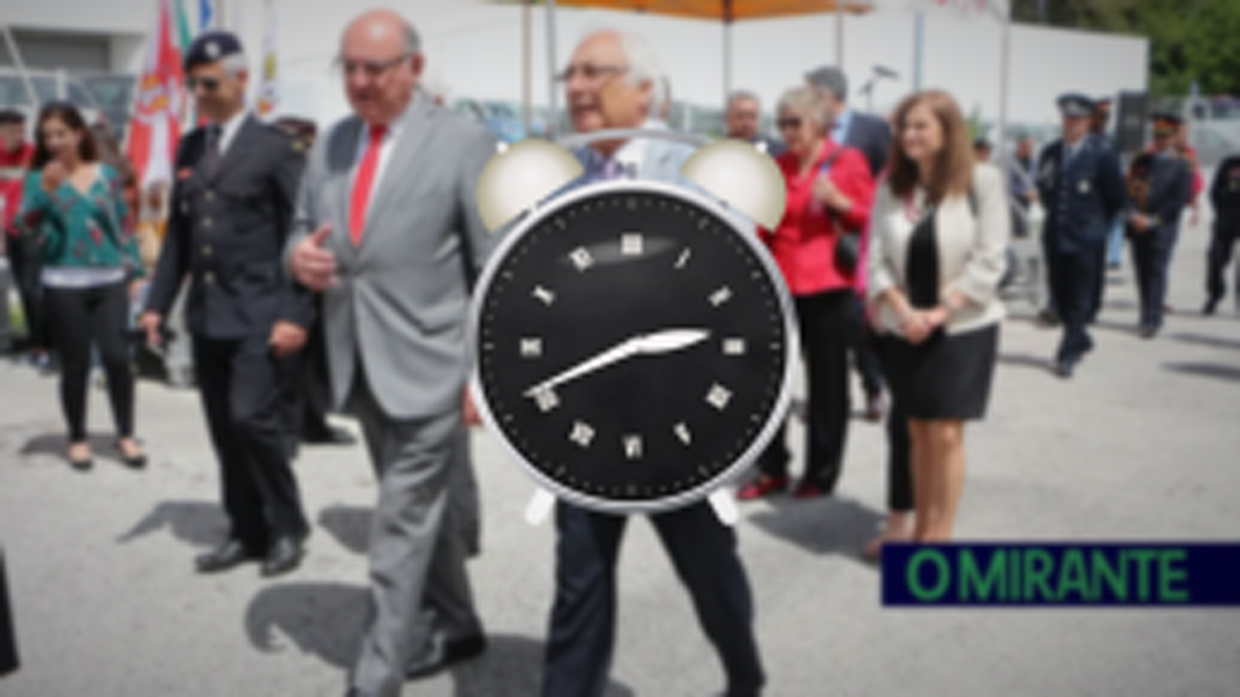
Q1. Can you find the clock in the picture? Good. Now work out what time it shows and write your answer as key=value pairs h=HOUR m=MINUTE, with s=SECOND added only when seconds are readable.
h=2 m=41
